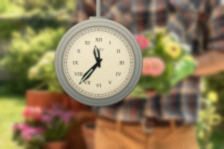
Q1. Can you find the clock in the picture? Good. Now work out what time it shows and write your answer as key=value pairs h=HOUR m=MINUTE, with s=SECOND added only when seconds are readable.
h=11 m=37
